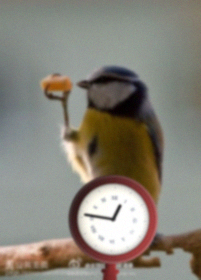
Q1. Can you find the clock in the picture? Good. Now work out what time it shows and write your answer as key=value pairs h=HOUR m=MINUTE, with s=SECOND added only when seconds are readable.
h=12 m=46
